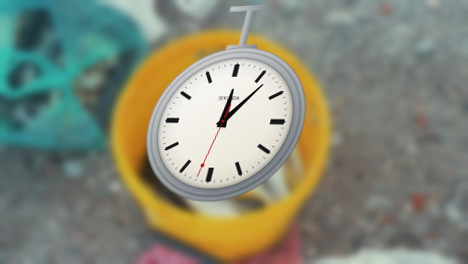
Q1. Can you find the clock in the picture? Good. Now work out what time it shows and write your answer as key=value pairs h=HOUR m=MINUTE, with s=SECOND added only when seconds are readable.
h=12 m=6 s=32
